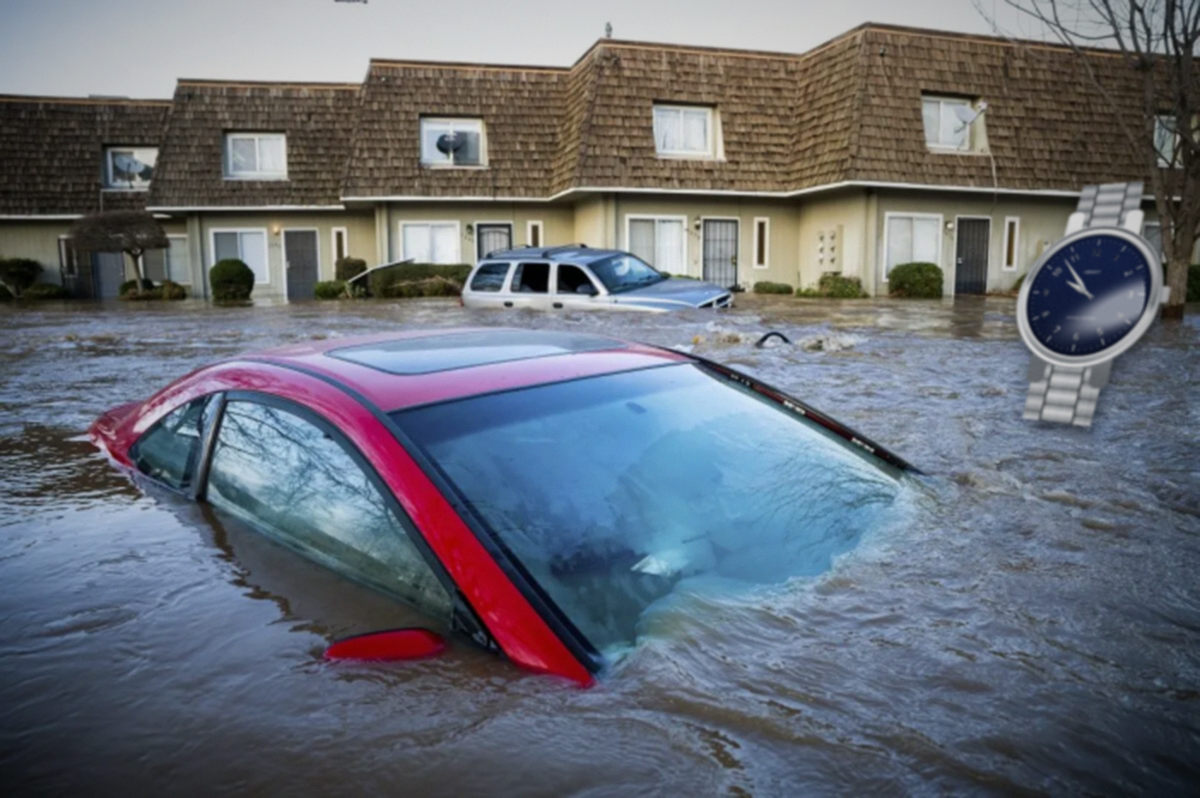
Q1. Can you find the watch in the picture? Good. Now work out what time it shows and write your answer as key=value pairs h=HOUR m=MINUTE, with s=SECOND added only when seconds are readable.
h=9 m=53
